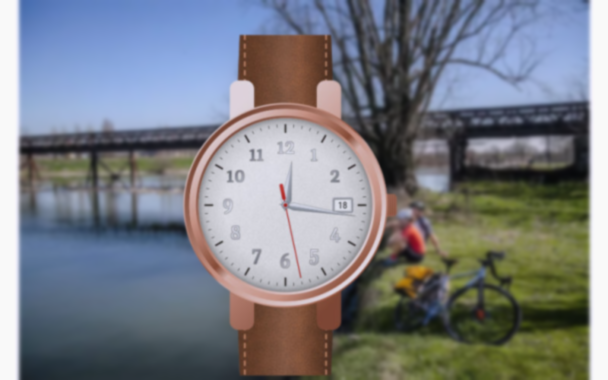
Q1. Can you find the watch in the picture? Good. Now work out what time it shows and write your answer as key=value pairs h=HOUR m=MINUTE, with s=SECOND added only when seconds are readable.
h=12 m=16 s=28
